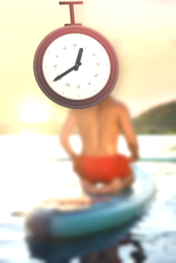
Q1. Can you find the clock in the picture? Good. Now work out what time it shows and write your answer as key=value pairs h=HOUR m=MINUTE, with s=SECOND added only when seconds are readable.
h=12 m=40
